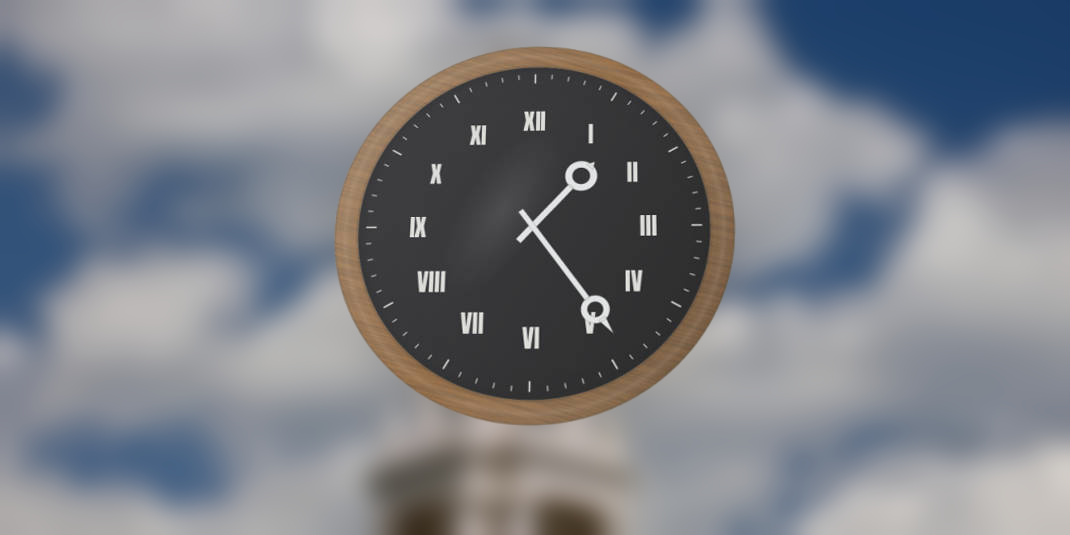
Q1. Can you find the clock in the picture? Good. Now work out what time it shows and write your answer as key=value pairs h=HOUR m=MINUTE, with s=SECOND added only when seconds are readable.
h=1 m=24
